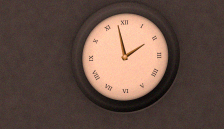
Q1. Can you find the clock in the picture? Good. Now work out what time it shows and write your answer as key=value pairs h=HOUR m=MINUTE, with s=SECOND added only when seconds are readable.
h=1 m=58
